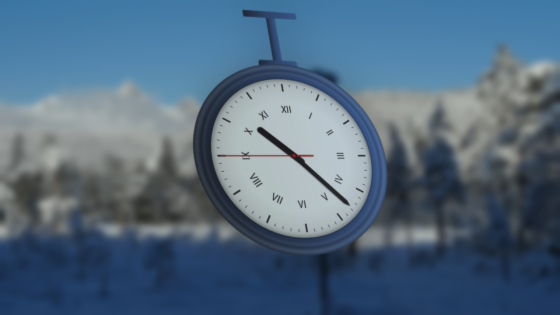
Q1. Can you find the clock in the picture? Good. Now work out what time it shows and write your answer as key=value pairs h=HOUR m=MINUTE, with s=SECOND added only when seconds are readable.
h=10 m=22 s=45
